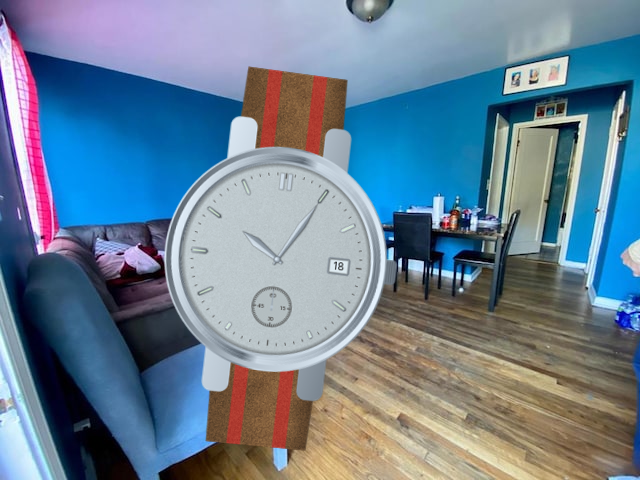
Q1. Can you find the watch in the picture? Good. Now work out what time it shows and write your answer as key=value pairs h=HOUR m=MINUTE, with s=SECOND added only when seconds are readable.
h=10 m=5
